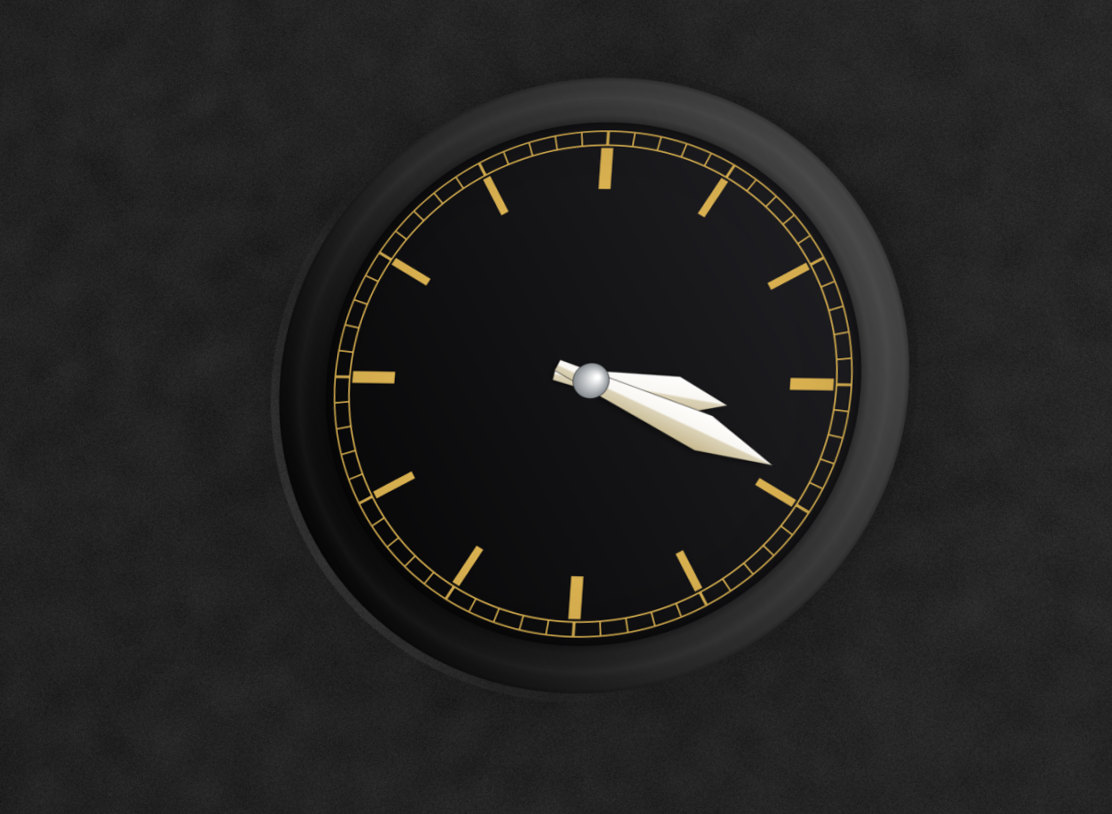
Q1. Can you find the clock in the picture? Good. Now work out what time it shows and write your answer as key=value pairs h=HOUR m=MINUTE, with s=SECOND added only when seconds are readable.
h=3 m=19
